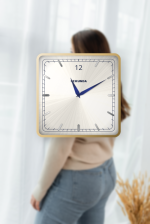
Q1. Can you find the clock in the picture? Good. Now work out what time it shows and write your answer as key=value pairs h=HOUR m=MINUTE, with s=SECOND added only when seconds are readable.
h=11 m=10
